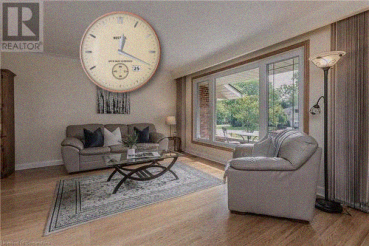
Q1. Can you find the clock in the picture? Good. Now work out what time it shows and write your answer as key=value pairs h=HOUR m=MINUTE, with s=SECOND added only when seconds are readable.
h=12 m=19
